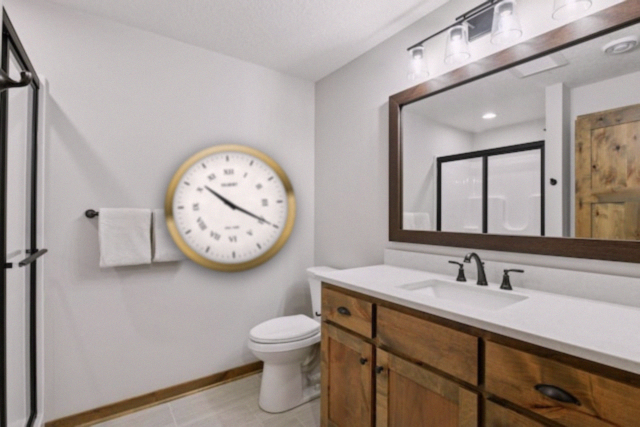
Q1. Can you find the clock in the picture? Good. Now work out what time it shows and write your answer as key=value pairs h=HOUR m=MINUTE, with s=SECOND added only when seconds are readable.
h=10 m=20
